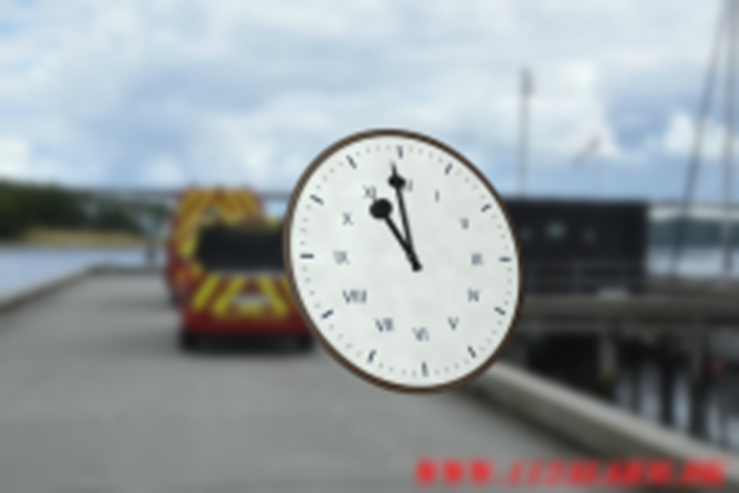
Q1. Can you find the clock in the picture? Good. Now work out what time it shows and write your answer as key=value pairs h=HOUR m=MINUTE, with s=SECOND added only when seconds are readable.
h=10 m=59
